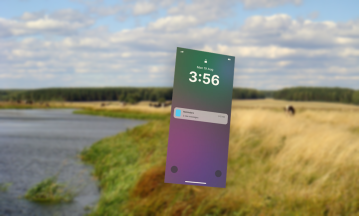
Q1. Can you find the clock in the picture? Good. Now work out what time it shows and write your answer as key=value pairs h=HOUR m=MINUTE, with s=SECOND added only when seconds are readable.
h=3 m=56
